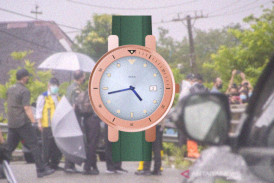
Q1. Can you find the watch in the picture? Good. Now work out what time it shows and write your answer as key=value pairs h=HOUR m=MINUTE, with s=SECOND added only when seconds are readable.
h=4 m=43
